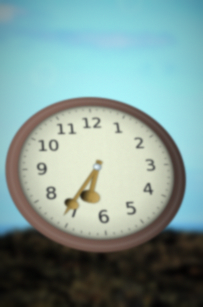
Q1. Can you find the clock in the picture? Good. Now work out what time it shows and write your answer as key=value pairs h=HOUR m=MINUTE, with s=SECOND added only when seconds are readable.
h=6 m=36
